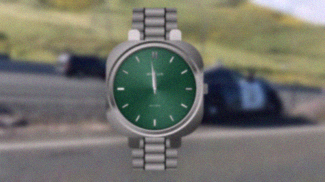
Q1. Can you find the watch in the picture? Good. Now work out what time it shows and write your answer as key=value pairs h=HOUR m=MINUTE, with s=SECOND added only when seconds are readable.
h=11 m=59
